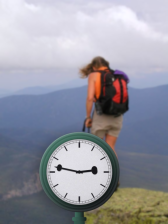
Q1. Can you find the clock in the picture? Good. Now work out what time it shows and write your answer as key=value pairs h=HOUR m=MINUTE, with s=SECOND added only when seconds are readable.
h=2 m=47
